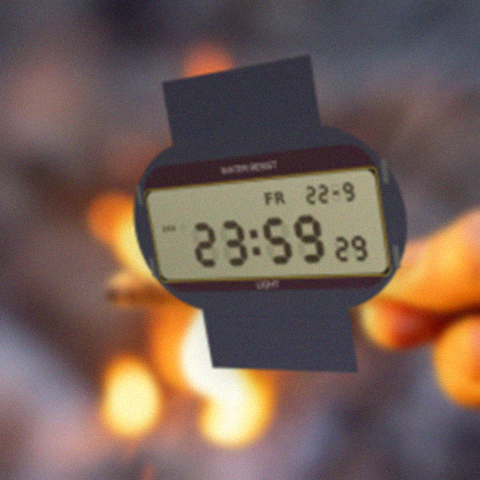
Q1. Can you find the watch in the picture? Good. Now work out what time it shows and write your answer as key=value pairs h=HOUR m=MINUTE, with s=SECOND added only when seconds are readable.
h=23 m=59 s=29
